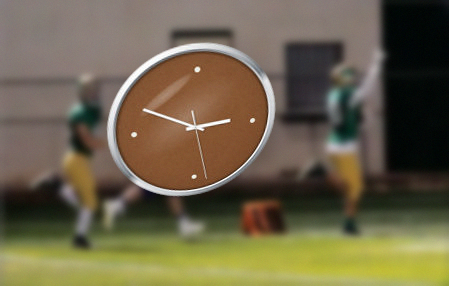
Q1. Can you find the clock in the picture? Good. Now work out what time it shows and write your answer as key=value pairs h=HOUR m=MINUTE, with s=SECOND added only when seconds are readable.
h=2 m=49 s=28
